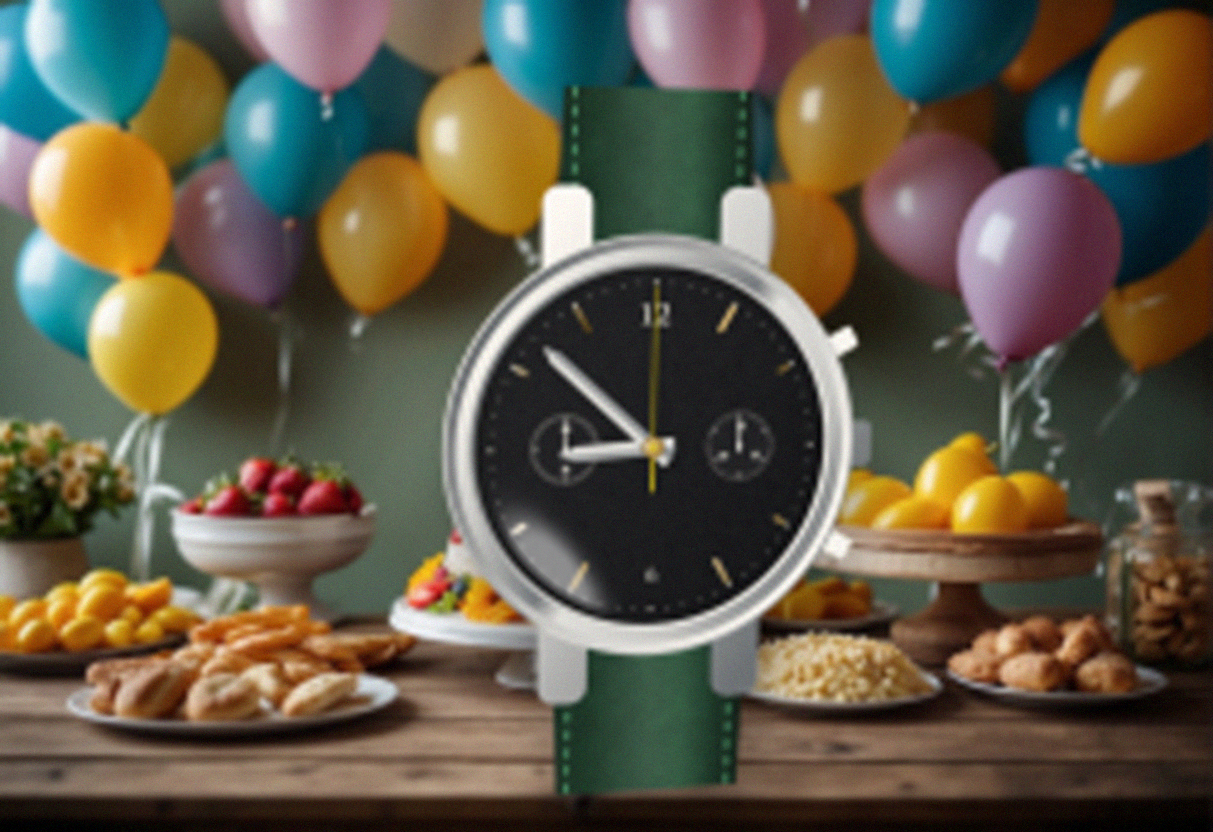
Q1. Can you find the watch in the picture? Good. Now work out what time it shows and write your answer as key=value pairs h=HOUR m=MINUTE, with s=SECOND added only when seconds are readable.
h=8 m=52
